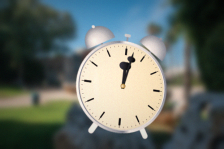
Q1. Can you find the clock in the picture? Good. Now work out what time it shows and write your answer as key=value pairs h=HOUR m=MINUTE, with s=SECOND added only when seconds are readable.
h=12 m=2
